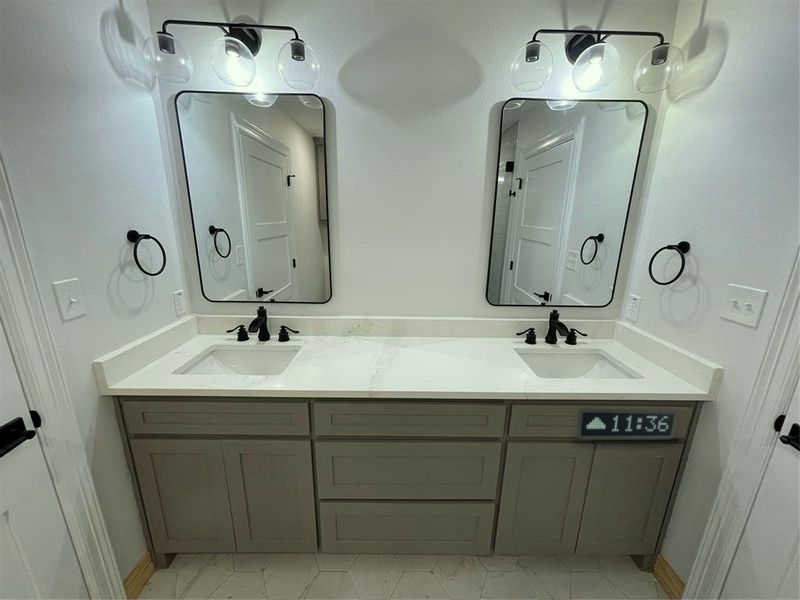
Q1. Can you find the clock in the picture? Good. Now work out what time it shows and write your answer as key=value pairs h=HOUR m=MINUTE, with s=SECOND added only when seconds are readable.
h=11 m=36
